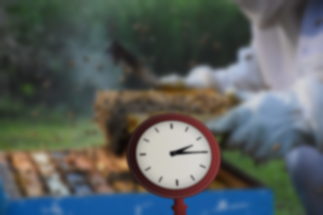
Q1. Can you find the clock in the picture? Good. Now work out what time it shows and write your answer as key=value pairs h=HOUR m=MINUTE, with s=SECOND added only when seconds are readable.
h=2 m=15
